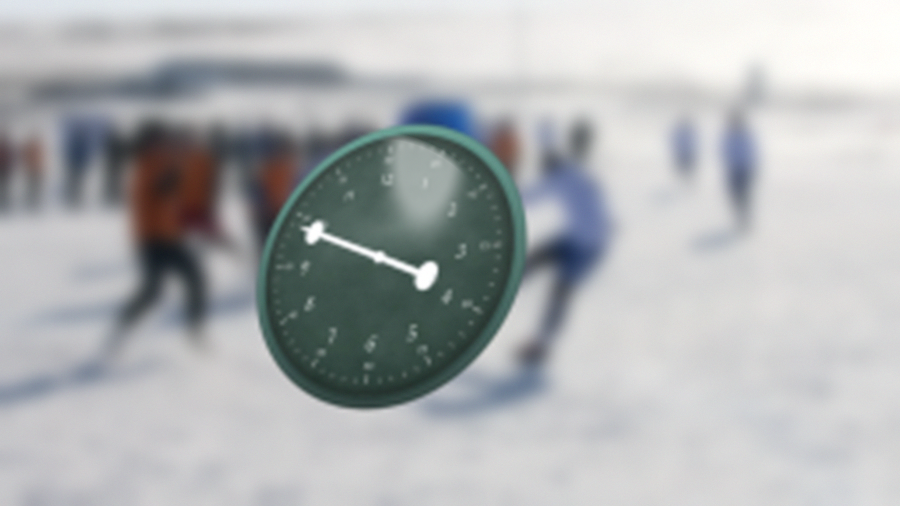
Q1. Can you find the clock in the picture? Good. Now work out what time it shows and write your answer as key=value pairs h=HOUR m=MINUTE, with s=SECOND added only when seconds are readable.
h=3 m=49
